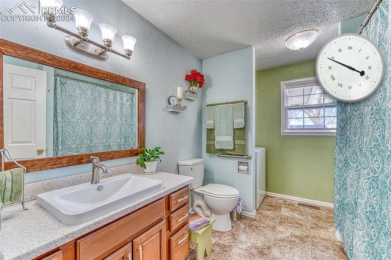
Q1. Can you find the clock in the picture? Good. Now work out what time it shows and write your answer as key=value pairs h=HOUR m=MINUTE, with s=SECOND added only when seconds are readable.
h=3 m=49
